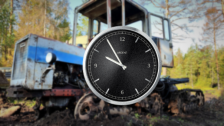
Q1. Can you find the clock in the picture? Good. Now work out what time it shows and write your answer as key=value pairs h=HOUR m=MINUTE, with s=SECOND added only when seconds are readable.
h=9 m=55
